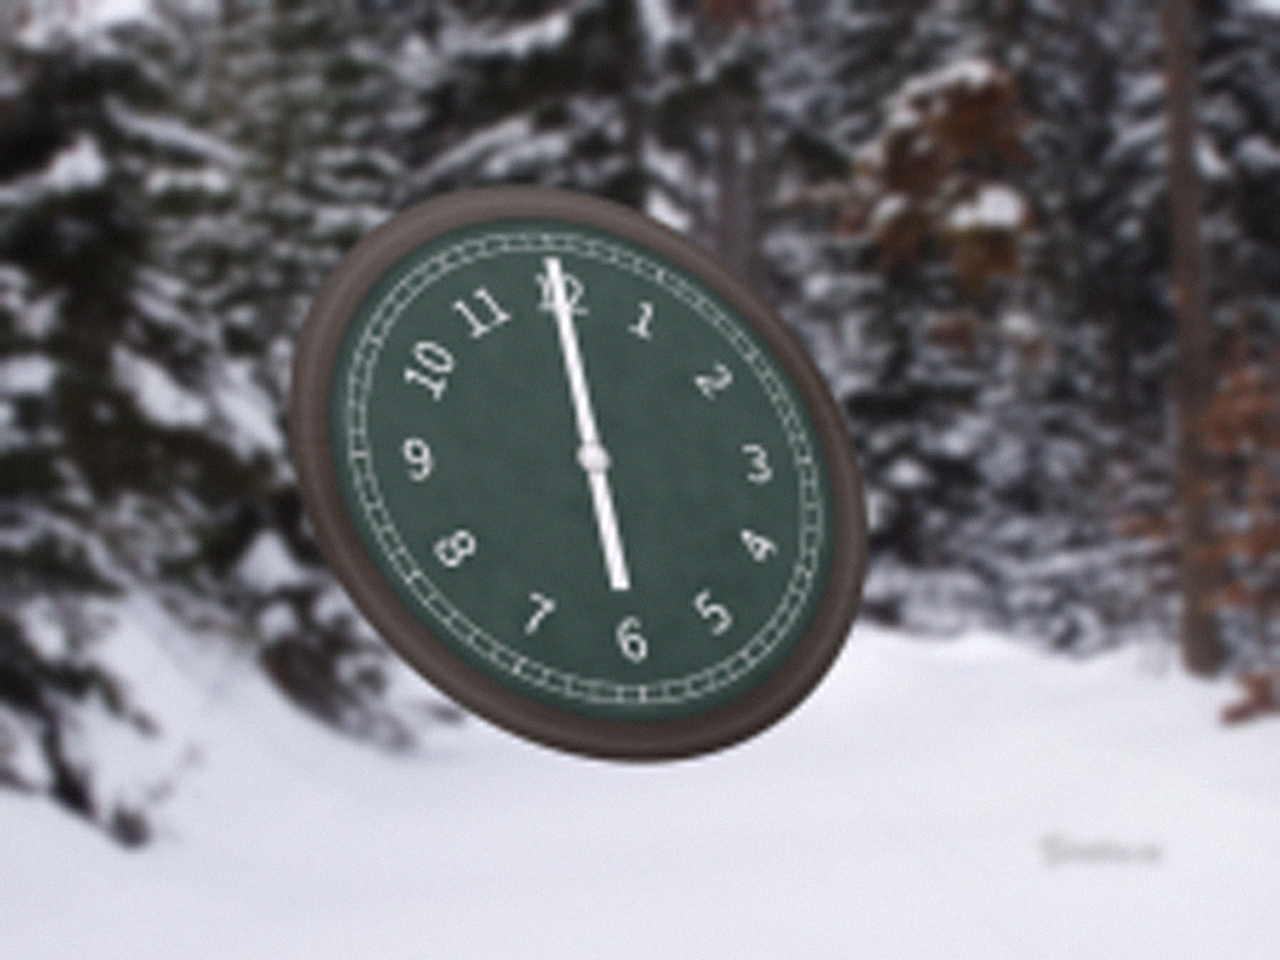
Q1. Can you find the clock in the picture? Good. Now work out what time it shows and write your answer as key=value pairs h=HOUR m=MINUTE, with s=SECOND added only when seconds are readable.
h=6 m=0
